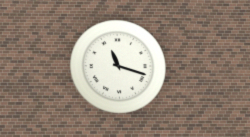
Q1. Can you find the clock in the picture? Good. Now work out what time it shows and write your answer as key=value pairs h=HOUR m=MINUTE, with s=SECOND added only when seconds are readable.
h=11 m=18
